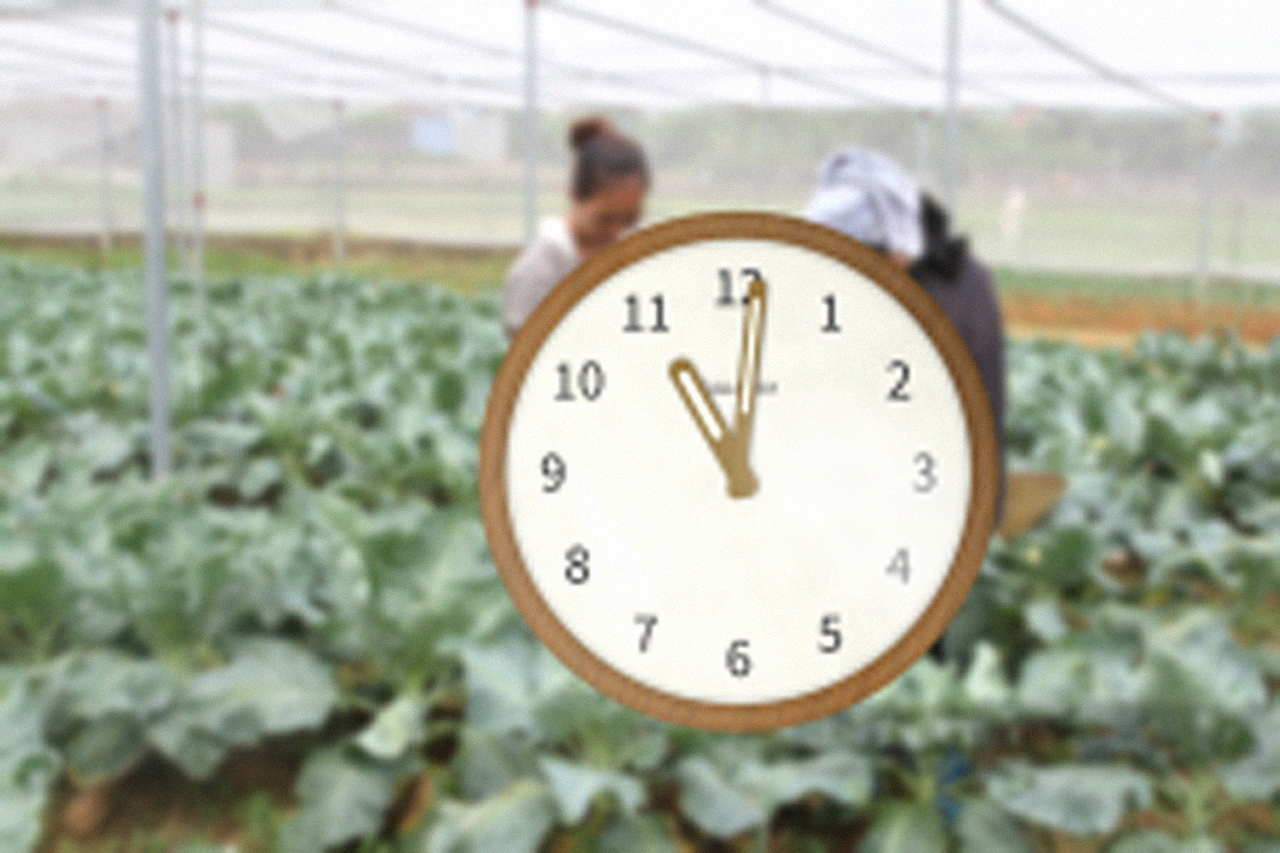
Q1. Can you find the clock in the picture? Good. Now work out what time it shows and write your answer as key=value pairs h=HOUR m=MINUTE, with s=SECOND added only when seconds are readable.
h=11 m=1
